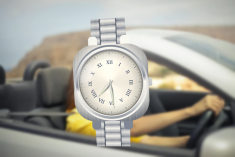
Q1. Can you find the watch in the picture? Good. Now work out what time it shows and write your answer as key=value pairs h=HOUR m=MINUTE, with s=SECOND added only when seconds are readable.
h=7 m=29
